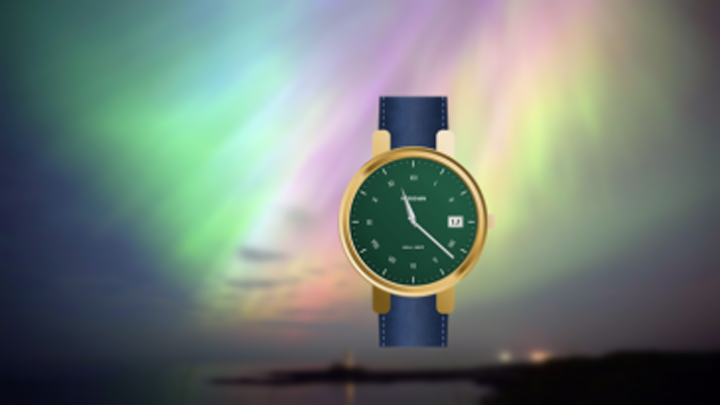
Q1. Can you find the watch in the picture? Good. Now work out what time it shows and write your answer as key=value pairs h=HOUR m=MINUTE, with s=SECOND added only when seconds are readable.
h=11 m=22
